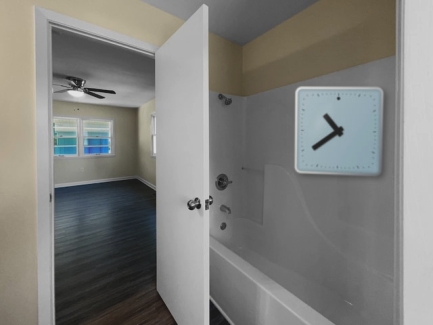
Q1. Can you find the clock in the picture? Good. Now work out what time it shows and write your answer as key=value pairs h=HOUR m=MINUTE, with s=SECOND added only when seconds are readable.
h=10 m=39
